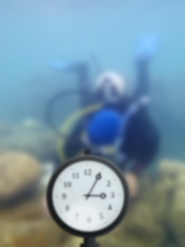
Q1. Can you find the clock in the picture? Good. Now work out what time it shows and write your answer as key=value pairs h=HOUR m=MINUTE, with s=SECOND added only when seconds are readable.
h=3 m=5
